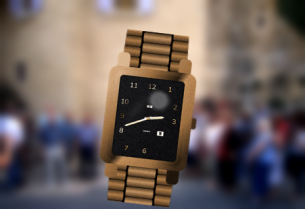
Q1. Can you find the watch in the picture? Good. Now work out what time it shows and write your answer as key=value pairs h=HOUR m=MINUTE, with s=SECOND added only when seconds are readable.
h=2 m=41
